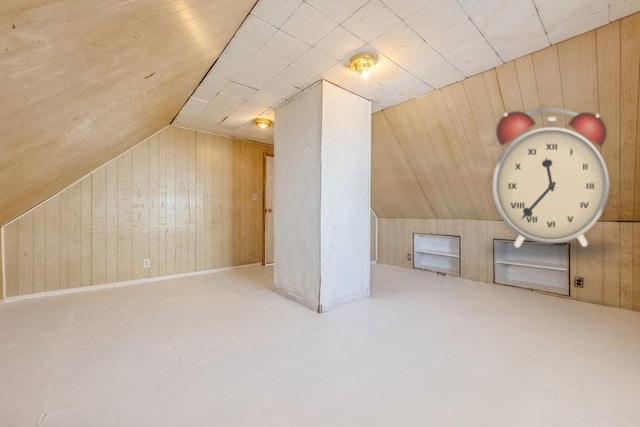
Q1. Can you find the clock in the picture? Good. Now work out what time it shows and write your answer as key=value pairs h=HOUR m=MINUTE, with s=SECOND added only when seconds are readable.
h=11 m=37
